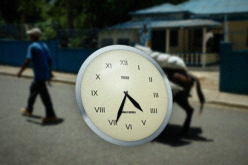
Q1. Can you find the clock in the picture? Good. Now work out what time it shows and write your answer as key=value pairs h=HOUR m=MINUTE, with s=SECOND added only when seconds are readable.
h=4 m=34
